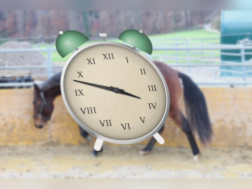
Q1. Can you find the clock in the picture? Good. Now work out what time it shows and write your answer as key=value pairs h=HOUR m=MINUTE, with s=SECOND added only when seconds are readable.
h=3 m=48
